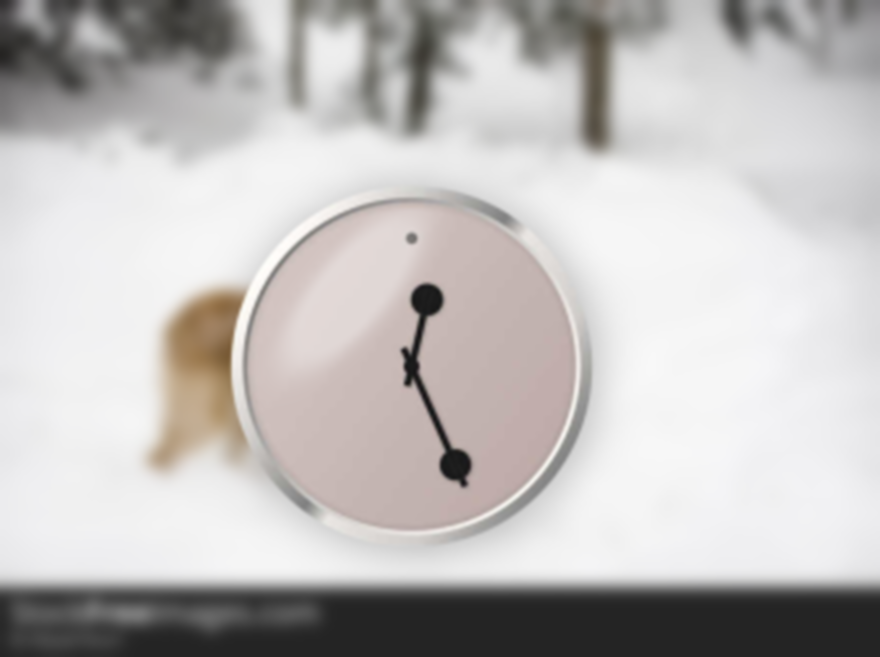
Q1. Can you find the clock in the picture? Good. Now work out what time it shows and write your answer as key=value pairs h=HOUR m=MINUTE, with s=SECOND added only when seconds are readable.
h=12 m=26
